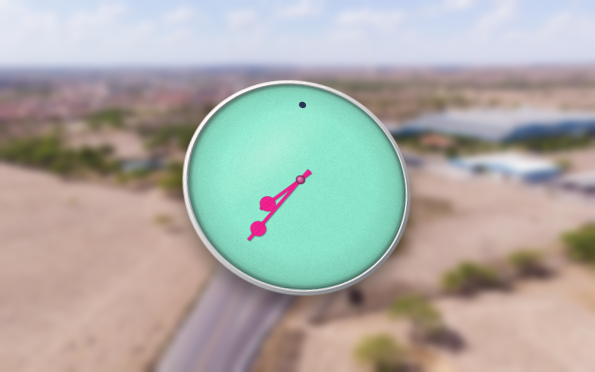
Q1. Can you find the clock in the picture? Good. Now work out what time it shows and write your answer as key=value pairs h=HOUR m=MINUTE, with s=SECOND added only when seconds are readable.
h=7 m=36
